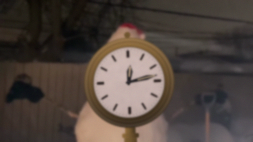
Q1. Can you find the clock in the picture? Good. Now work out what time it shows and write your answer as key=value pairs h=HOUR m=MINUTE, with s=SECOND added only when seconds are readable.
h=12 m=13
